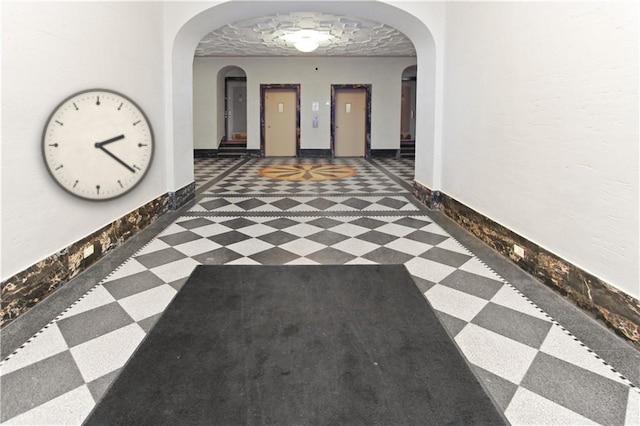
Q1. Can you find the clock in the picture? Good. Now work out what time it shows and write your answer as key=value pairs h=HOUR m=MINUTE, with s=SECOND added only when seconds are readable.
h=2 m=21
